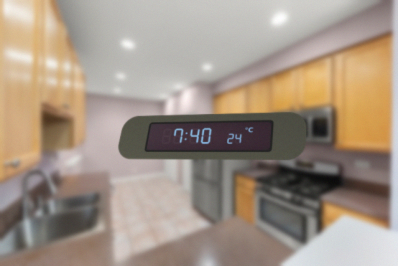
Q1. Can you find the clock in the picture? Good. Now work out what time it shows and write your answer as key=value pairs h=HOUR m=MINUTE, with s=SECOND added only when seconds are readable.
h=7 m=40
